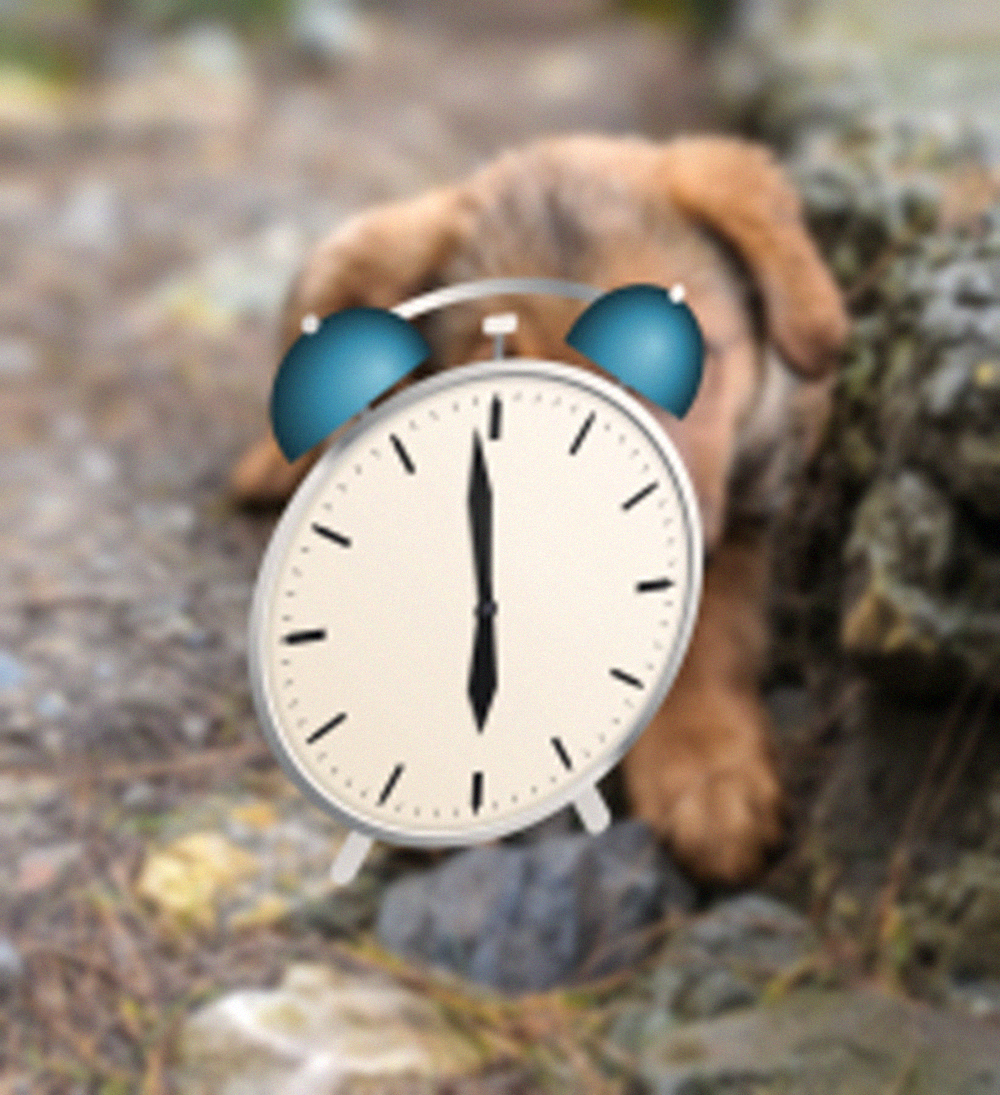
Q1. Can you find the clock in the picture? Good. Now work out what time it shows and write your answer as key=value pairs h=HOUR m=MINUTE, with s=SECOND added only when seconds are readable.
h=5 m=59
